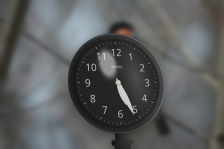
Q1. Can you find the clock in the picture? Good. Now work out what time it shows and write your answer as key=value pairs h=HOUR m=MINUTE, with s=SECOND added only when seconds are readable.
h=5 m=26
